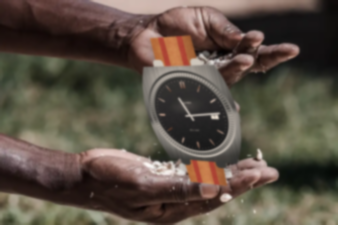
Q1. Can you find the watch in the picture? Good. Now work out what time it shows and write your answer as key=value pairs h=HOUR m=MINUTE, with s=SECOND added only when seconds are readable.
h=11 m=14
